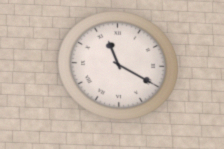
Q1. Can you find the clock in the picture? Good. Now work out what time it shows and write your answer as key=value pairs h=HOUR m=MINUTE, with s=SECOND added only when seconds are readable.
h=11 m=20
